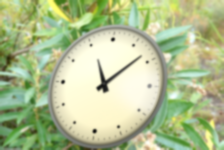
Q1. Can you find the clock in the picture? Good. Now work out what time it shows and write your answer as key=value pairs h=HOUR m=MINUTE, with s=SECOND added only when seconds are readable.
h=11 m=8
